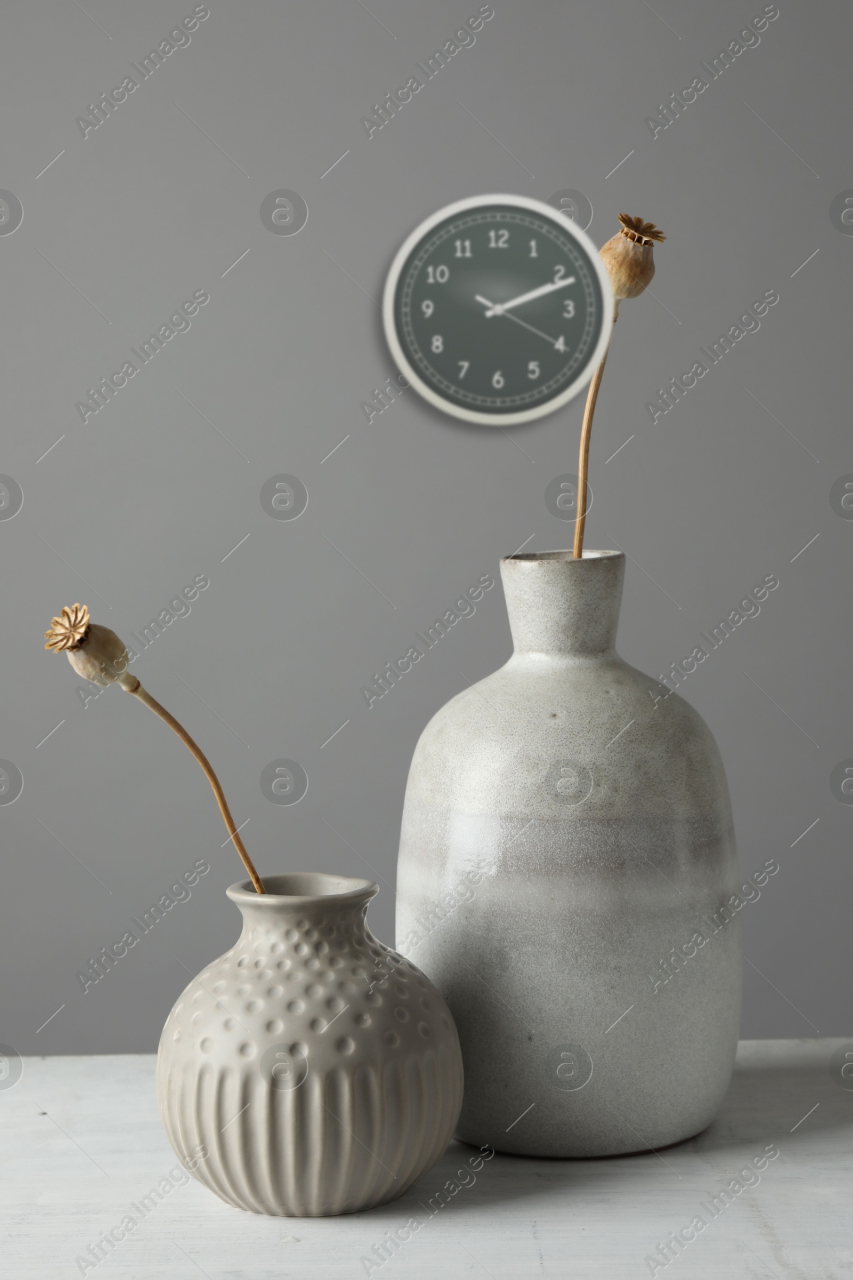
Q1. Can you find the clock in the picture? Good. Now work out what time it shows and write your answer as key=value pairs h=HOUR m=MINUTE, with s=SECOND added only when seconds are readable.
h=2 m=11 s=20
